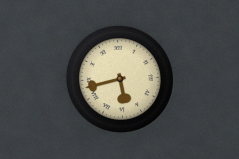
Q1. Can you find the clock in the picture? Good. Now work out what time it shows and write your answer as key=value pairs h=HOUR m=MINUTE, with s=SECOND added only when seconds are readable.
h=5 m=43
